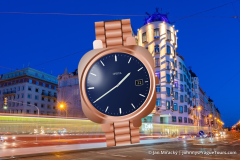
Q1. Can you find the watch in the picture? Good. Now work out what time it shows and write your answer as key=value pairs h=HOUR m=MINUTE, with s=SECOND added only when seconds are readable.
h=1 m=40
